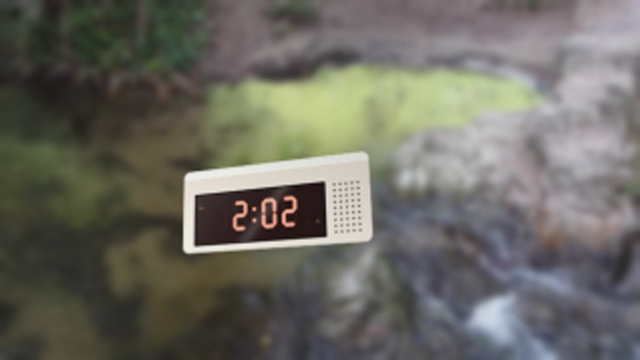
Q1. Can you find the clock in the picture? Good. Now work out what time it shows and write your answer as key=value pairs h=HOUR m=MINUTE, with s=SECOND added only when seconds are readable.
h=2 m=2
